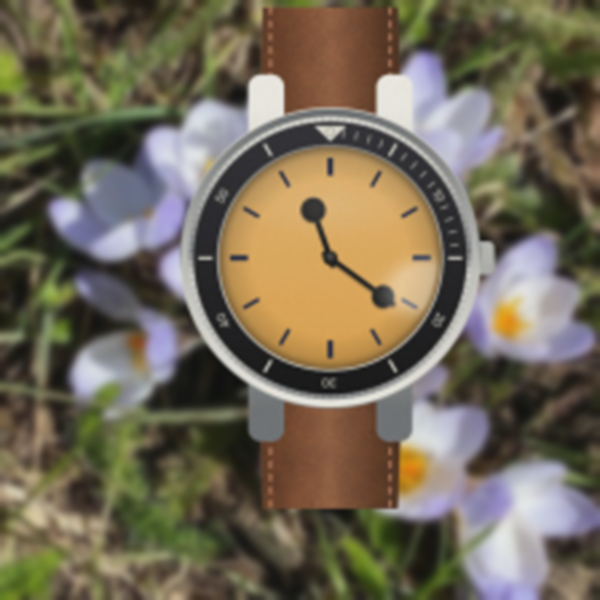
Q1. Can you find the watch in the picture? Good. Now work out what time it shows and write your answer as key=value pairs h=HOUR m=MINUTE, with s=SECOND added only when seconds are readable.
h=11 m=21
